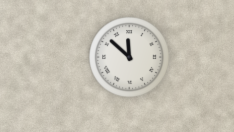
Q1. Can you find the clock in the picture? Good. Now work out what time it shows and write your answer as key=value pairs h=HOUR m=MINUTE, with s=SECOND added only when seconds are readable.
h=11 m=52
